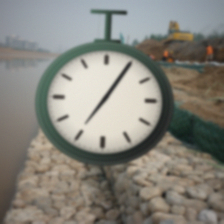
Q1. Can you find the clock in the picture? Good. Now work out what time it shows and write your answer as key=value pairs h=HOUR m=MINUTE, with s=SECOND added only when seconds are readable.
h=7 m=5
